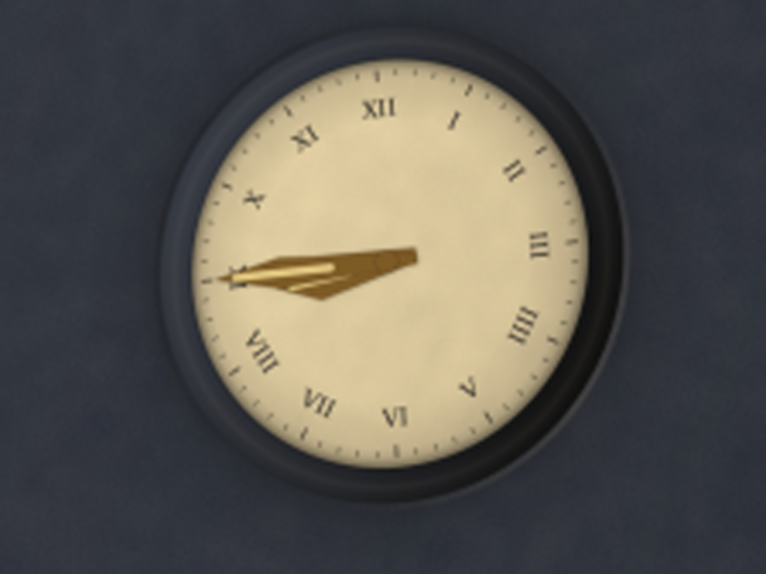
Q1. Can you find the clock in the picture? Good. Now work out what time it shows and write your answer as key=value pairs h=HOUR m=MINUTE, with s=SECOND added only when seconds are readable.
h=8 m=45
